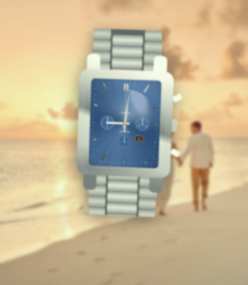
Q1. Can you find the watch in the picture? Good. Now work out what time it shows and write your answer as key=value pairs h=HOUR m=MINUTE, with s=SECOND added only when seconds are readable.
h=9 m=1
